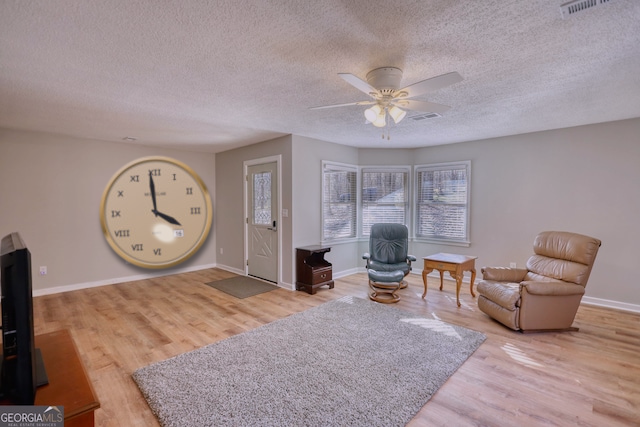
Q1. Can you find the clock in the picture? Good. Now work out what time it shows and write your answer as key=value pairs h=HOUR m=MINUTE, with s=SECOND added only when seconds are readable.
h=3 m=59
